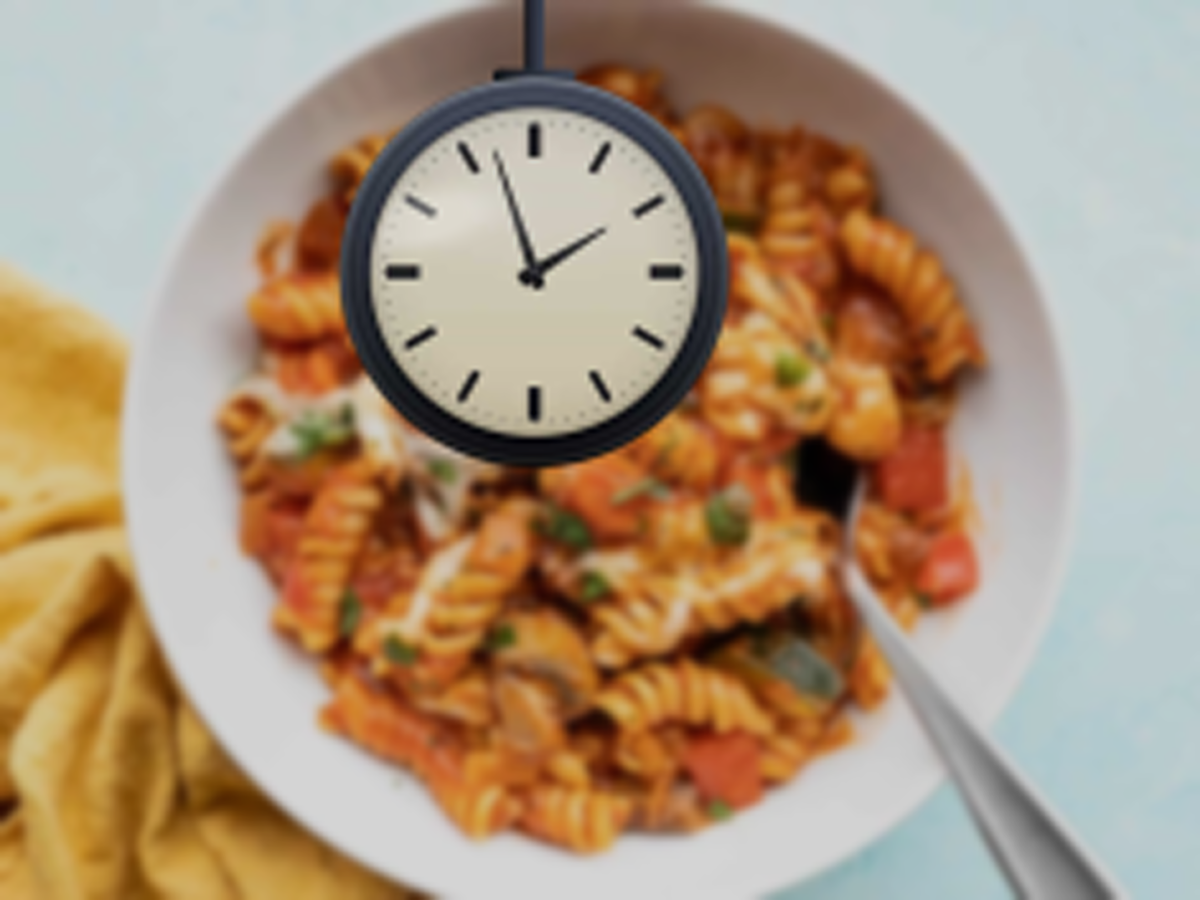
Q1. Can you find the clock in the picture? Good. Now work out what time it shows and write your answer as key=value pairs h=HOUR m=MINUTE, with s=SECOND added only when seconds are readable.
h=1 m=57
